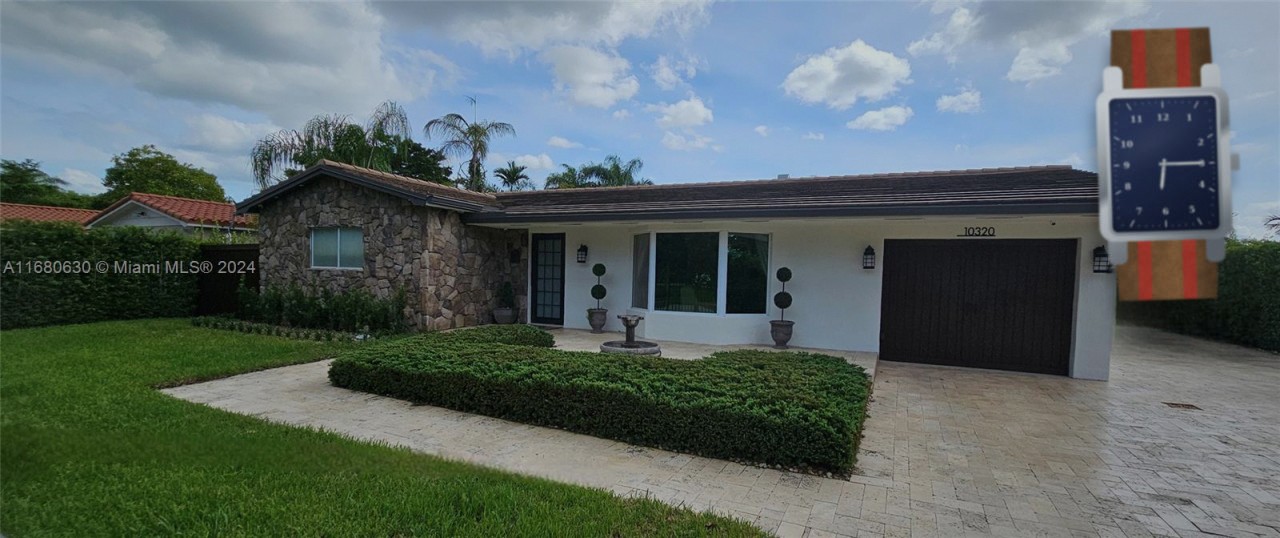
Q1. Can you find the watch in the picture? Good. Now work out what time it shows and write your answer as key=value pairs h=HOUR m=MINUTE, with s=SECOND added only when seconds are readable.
h=6 m=15
